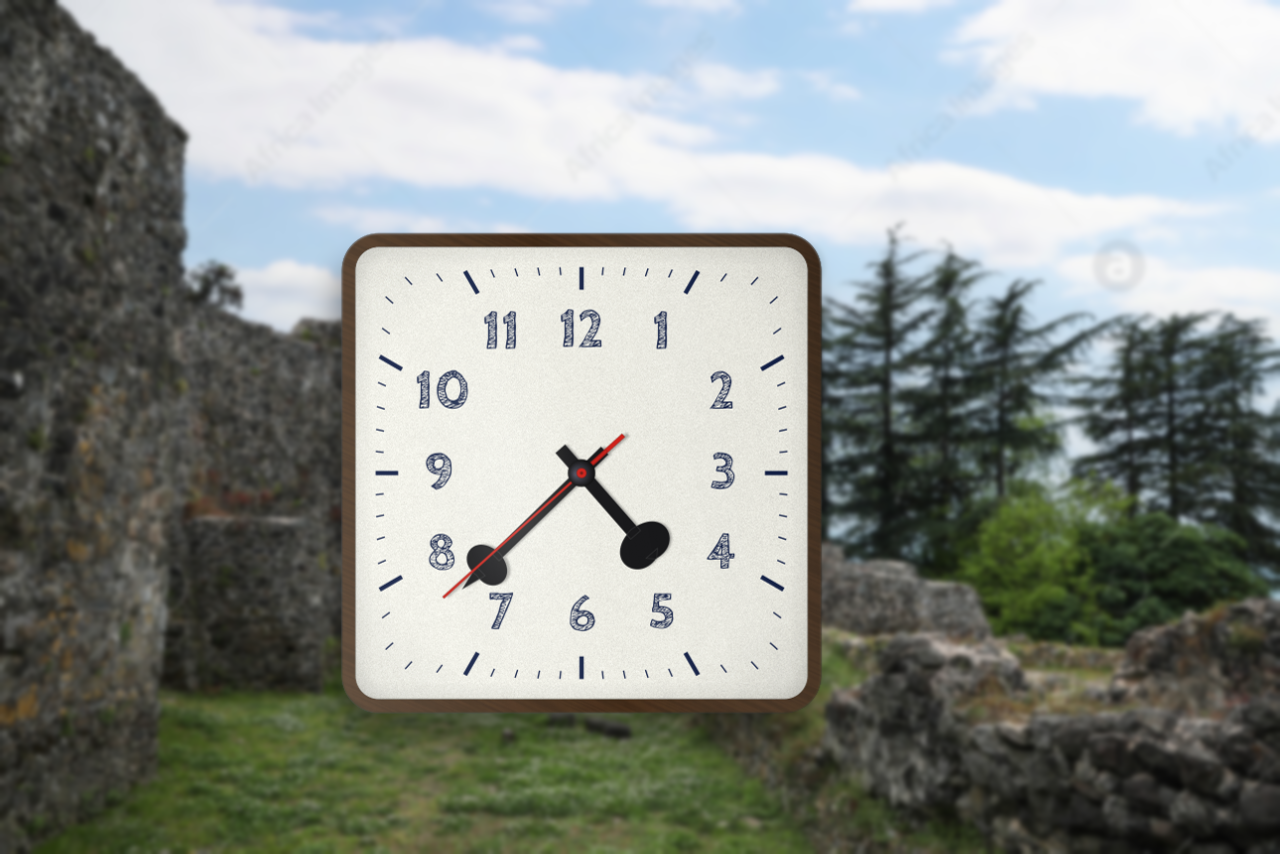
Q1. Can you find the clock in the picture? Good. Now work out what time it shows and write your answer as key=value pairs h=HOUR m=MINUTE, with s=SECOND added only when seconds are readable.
h=4 m=37 s=38
